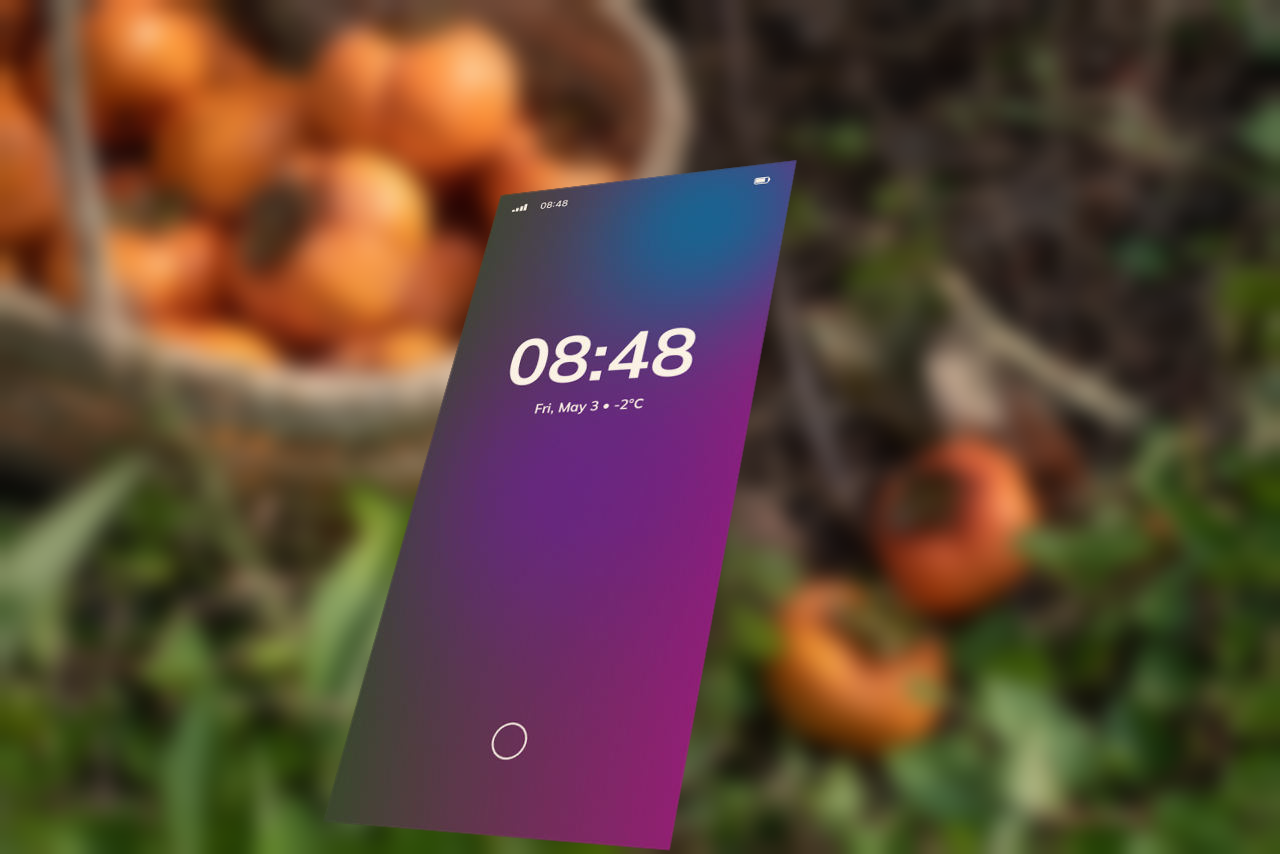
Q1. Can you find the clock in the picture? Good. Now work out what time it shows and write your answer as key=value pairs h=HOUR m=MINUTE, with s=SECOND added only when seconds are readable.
h=8 m=48
